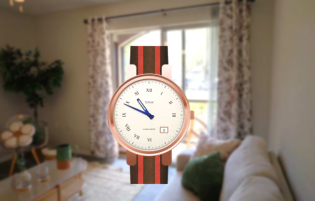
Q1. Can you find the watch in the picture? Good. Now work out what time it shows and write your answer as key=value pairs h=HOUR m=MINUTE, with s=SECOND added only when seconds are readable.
h=10 m=49
